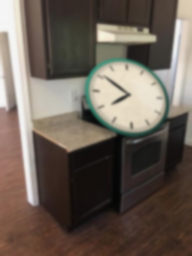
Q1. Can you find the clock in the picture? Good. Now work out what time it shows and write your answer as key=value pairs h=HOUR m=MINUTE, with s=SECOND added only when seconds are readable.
h=7 m=51
